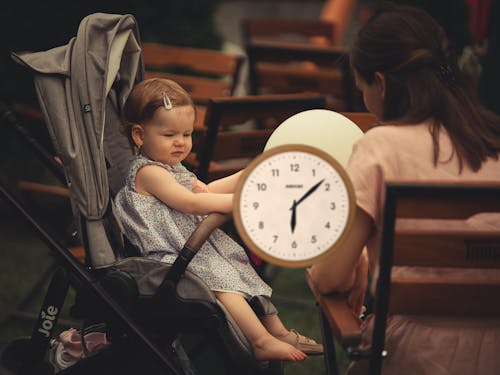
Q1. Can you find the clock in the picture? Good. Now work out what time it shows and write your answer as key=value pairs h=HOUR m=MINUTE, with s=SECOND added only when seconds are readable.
h=6 m=8
